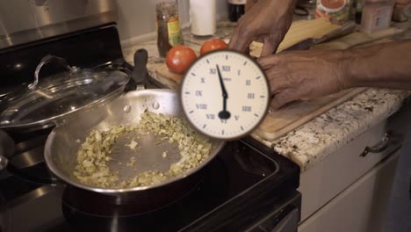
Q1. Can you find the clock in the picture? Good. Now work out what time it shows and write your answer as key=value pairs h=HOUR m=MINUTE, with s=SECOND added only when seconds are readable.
h=5 m=57
